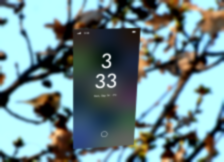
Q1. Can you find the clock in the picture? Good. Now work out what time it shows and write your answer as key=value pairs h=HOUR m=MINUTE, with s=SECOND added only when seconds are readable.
h=3 m=33
